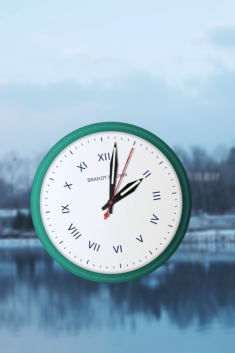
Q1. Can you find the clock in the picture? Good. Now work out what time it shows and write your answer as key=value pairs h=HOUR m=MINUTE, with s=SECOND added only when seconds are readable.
h=2 m=2 s=5
